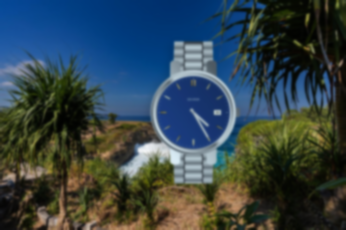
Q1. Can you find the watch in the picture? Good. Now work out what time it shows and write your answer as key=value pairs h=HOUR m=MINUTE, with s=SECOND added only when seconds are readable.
h=4 m=25
